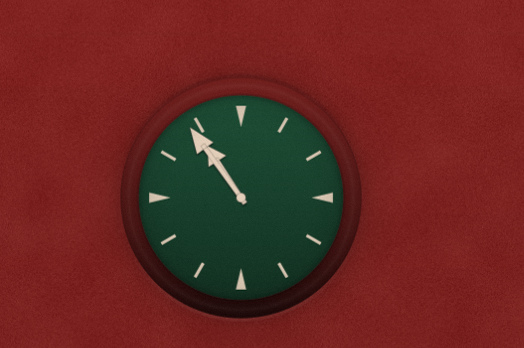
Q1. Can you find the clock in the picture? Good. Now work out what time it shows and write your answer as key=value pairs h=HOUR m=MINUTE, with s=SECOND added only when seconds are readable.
h=10 m=54
